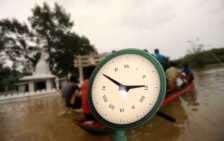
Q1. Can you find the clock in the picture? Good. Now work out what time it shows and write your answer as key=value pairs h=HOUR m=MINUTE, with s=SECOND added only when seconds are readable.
h=2 m=50
